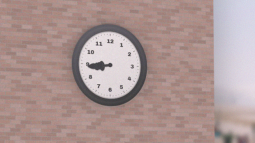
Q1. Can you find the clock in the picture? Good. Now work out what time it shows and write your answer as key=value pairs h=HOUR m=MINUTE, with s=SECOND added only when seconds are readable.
h=8 m=44
